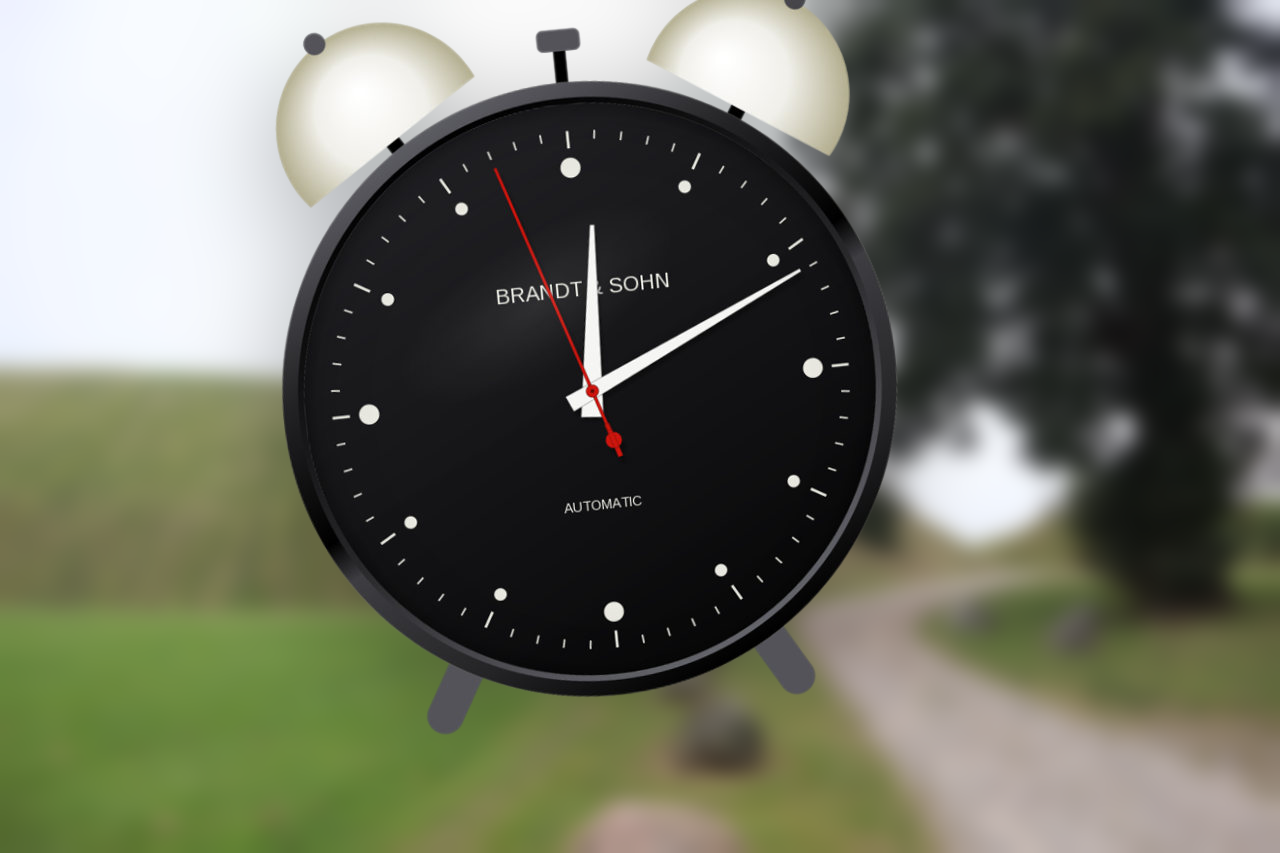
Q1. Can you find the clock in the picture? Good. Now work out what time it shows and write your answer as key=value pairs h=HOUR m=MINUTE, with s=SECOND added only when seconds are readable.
h=12 m=10 s=57
